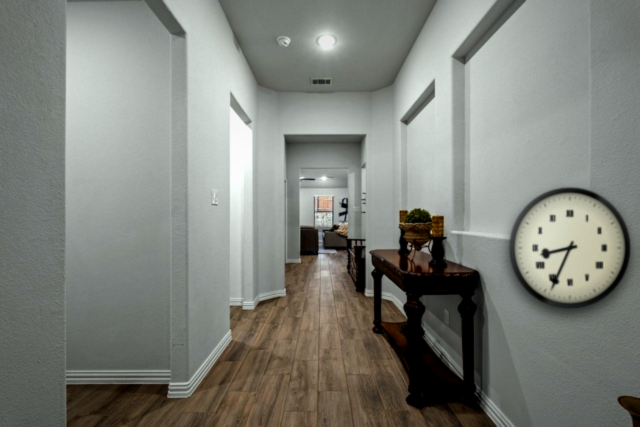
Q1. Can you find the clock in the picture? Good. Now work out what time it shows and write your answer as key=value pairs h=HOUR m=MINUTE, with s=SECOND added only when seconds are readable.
h=8 m=34
